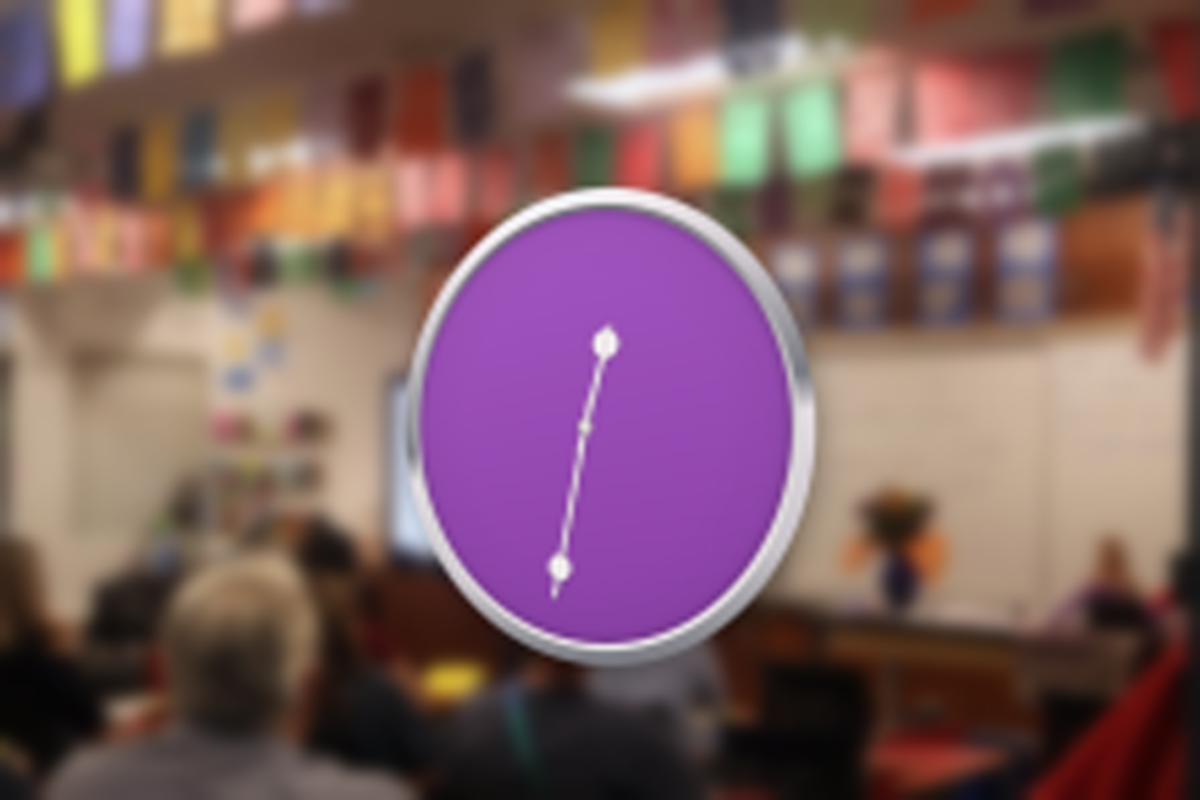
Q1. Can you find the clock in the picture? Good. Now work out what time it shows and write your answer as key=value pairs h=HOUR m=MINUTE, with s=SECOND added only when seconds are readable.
h=12 m=32
